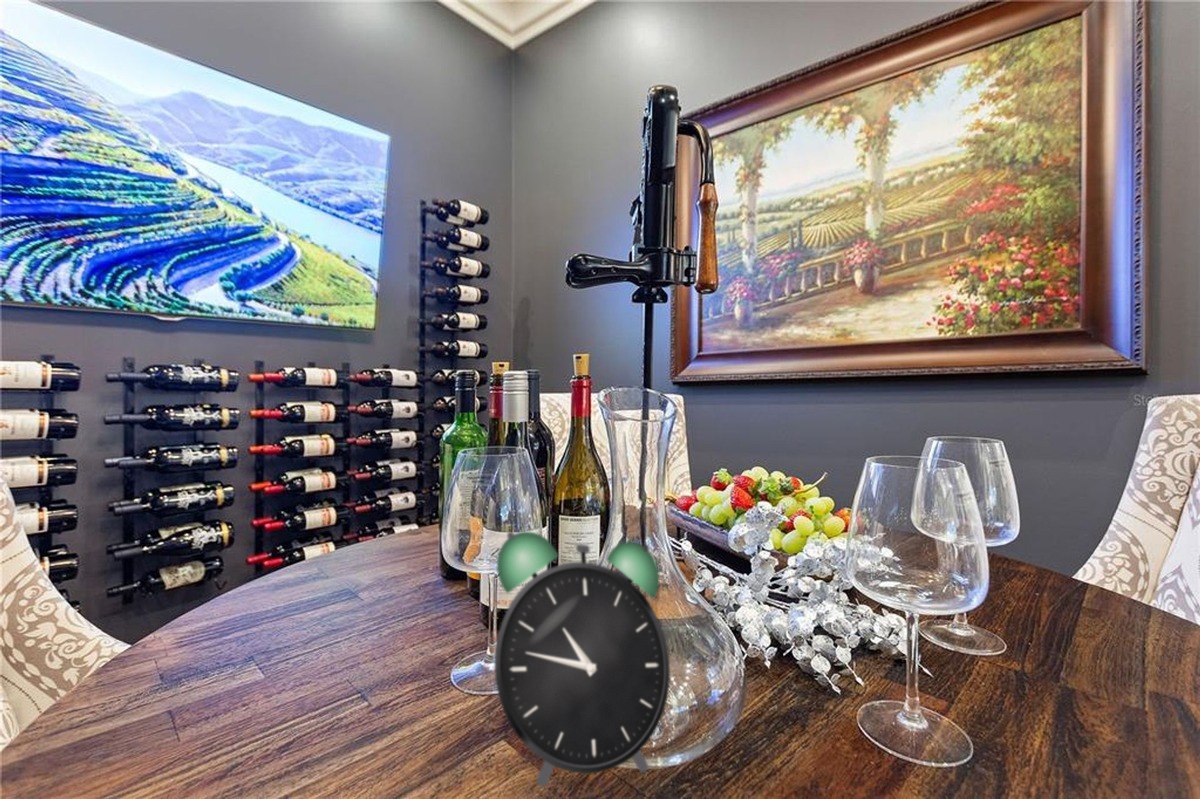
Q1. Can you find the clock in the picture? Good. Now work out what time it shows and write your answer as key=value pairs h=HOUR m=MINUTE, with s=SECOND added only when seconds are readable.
h=10 m=47
